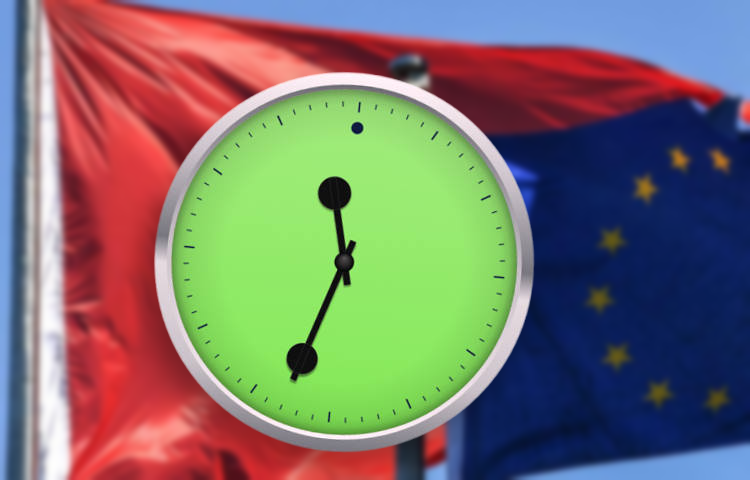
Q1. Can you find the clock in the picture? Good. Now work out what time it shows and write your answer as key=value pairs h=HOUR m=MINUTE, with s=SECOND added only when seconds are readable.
h=11 m=33
